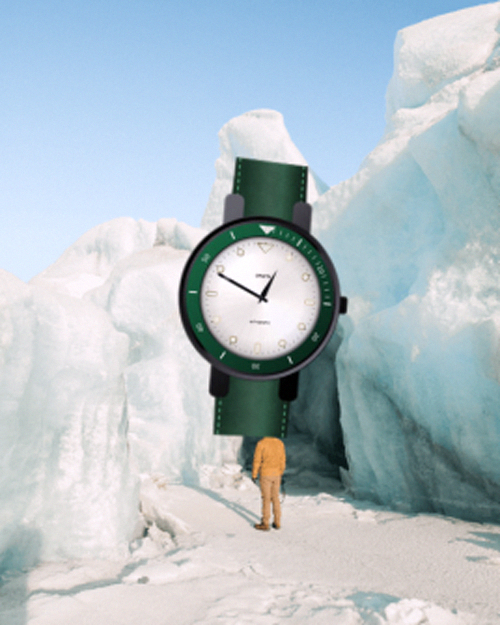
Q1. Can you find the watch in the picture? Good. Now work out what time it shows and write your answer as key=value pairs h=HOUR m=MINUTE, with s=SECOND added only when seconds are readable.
h=12 m=49
